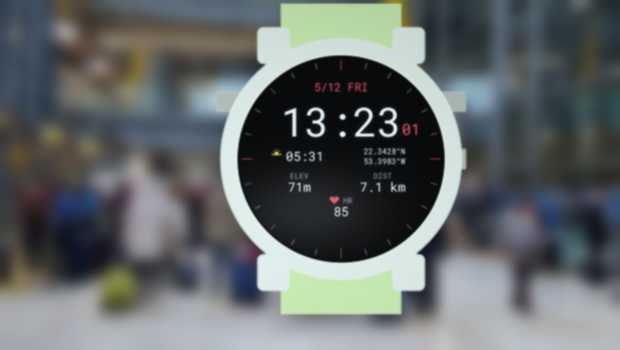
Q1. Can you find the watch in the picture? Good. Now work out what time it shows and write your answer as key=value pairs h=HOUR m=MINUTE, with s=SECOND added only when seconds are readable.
h=13 m=23 s=1
